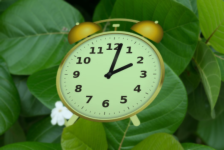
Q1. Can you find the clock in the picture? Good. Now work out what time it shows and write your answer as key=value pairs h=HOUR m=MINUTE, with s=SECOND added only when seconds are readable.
h=2 m=2
